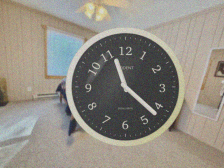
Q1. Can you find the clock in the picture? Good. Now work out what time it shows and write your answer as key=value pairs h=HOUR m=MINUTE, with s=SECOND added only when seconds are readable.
h=11 m=22
